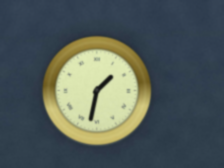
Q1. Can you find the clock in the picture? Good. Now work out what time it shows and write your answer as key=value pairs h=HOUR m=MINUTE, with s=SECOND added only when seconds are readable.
h=1 m=32
